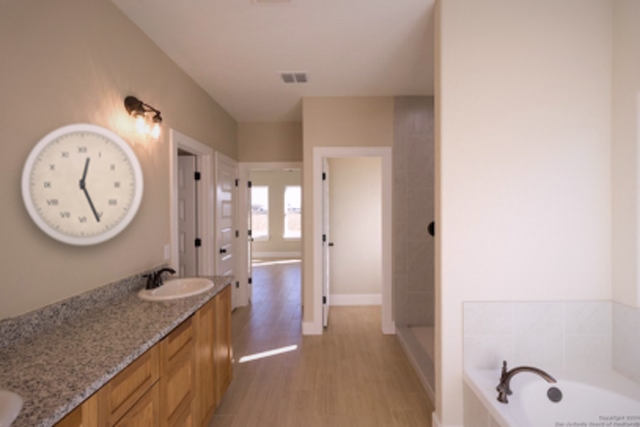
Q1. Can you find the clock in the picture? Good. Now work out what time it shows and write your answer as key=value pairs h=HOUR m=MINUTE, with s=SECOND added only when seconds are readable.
h=12 m=26
